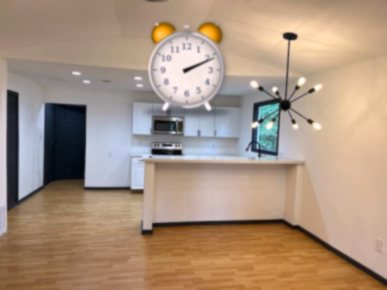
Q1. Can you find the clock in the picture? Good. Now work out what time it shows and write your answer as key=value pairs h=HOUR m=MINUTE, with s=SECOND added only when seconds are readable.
h=2 m=11
